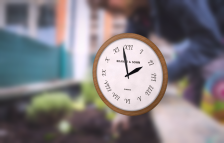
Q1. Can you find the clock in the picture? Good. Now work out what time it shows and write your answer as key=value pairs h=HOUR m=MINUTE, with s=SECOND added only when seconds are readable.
h=1 m=58
